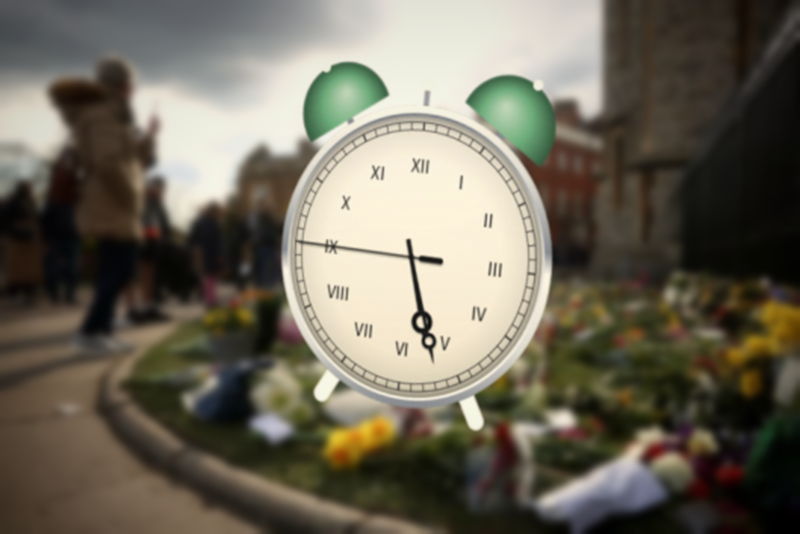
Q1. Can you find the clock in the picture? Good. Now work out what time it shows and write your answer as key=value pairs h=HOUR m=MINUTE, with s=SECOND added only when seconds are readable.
h=5 m=26 s=45
